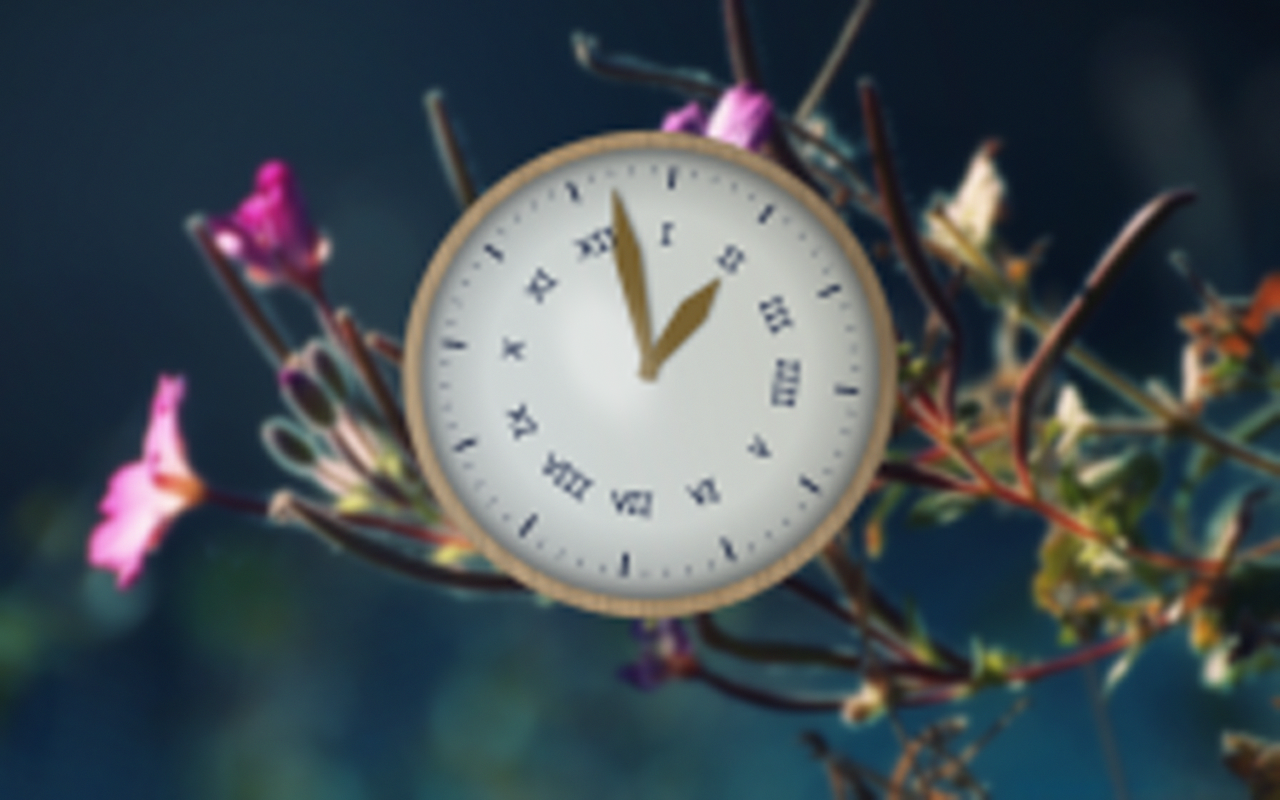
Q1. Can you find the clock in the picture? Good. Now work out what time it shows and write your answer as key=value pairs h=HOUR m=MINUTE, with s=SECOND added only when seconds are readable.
h=2 m=2
